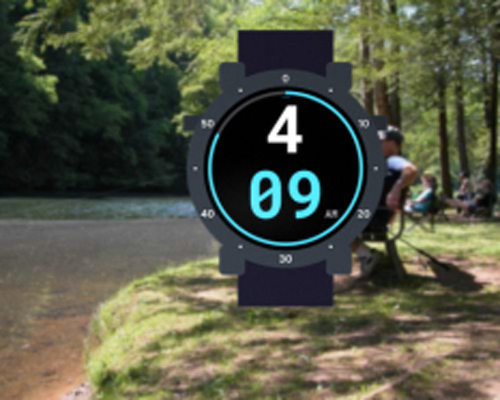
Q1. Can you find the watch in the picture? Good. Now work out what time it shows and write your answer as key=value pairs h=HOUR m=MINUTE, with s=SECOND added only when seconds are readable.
h=4 m=9
